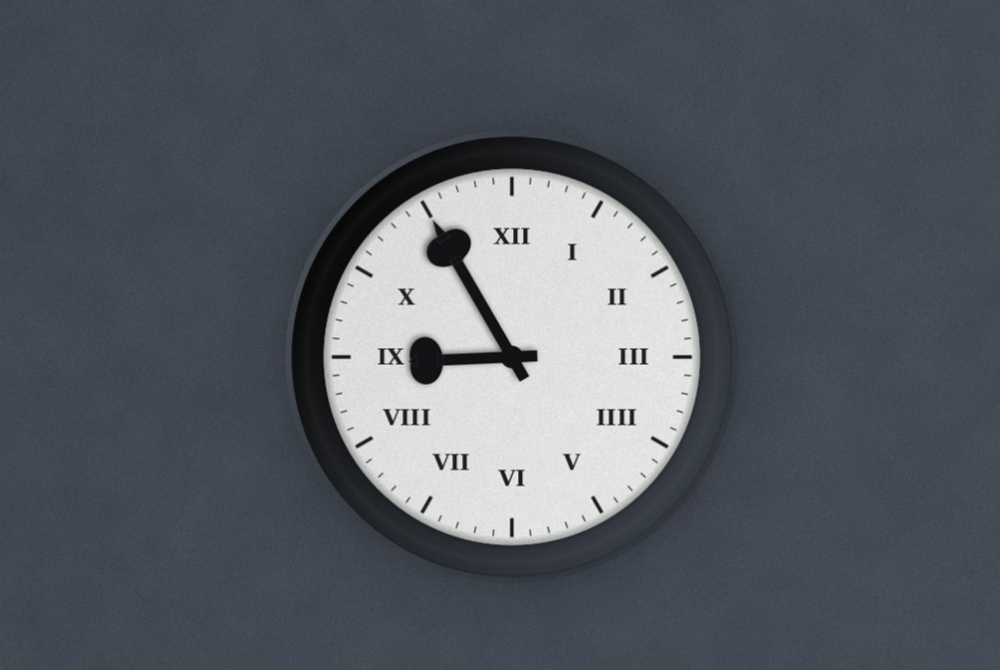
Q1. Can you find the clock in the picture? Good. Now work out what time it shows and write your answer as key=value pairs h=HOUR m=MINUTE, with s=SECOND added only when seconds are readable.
h=8 m=55
